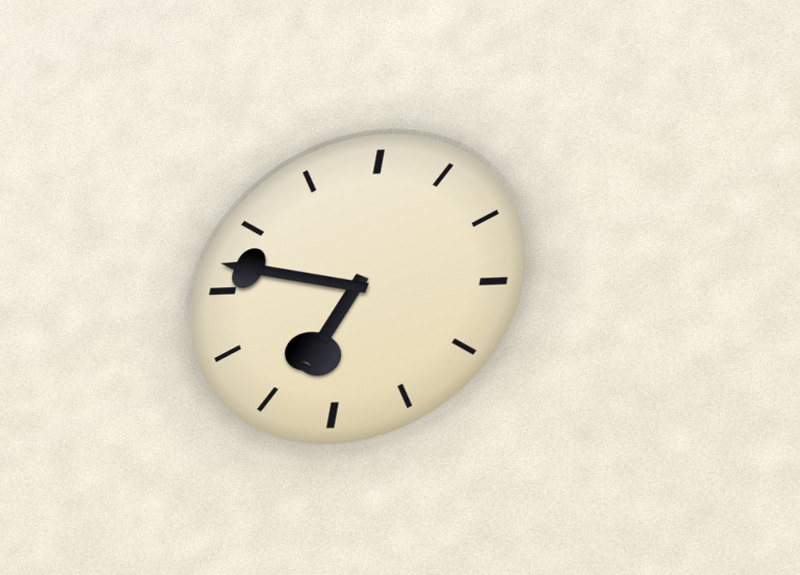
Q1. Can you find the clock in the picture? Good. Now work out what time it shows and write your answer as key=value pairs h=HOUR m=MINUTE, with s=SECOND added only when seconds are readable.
h=6 m=47
